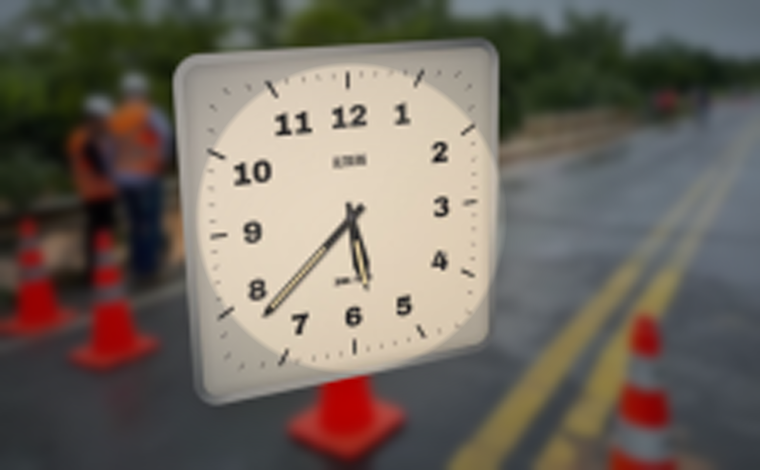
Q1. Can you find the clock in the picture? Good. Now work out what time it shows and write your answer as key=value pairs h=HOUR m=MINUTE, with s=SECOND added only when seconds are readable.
h=5 m=38
